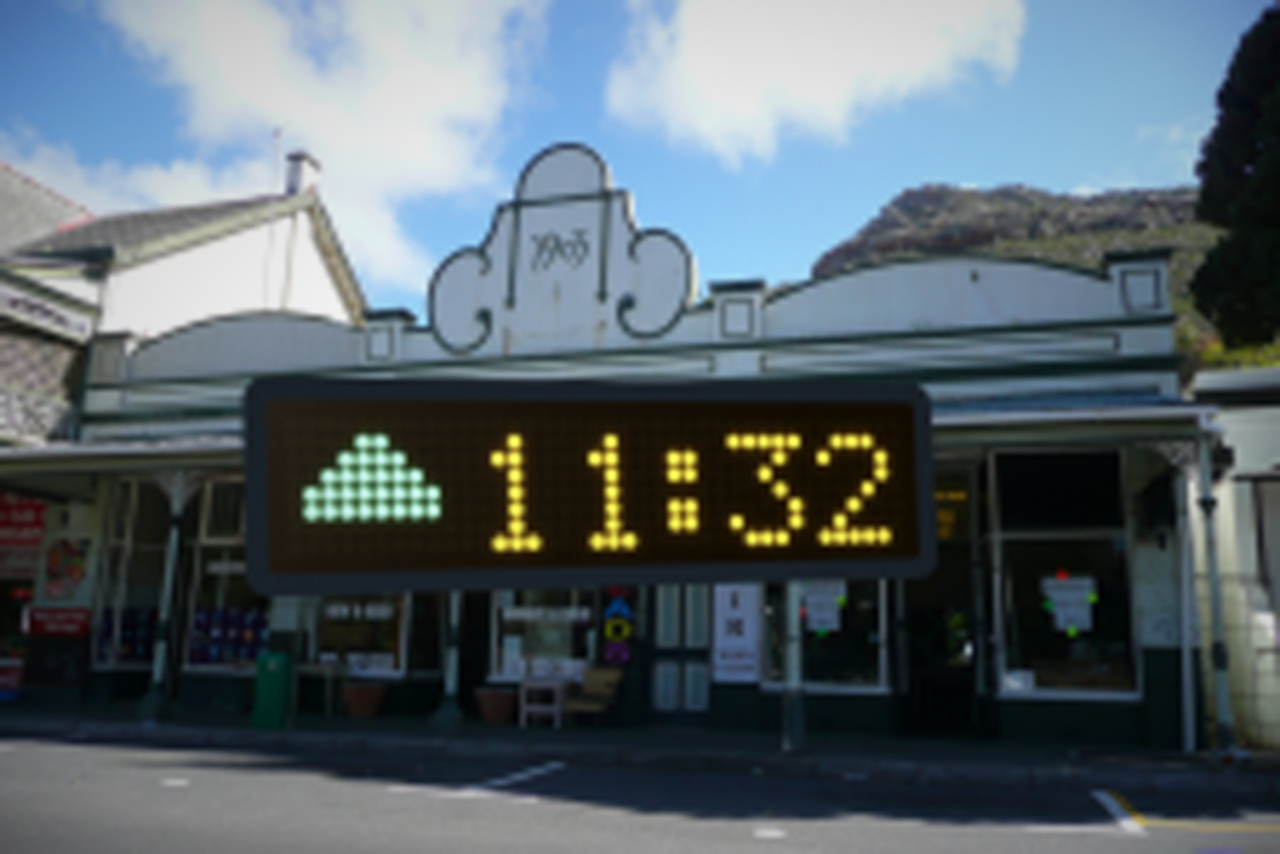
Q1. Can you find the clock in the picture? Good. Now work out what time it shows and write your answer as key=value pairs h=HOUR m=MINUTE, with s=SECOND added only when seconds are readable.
h=11 m=32
